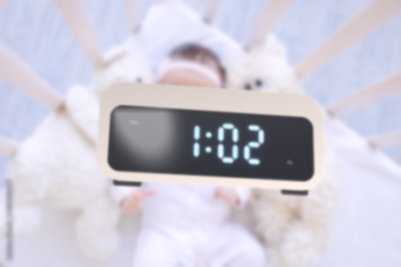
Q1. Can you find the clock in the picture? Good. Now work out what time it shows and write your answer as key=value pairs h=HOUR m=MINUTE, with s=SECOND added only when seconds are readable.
h=1 m=2
